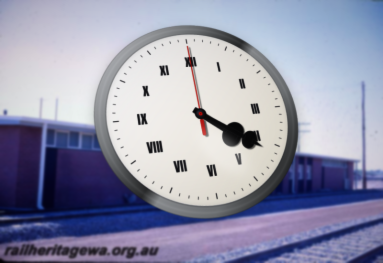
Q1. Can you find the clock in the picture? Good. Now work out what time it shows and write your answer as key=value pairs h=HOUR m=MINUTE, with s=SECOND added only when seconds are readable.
h=4 m=21 s=0
